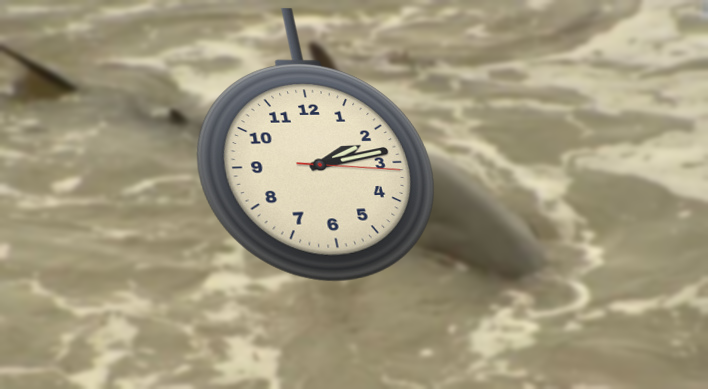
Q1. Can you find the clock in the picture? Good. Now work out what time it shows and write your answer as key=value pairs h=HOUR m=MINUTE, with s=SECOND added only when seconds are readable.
h=2 m=13 s=16
